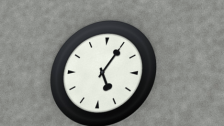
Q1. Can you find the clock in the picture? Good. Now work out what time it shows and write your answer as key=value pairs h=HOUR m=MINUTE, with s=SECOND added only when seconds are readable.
h=5 m=5
